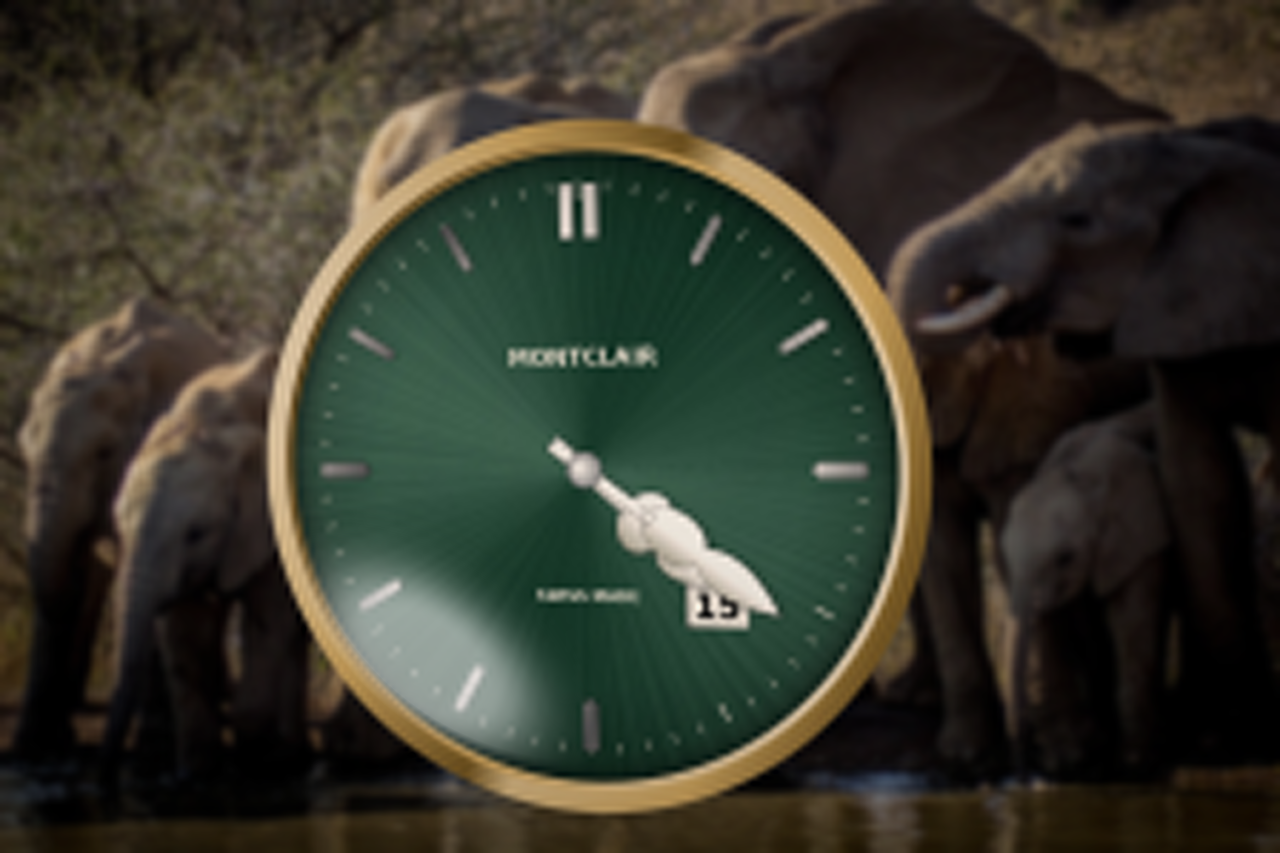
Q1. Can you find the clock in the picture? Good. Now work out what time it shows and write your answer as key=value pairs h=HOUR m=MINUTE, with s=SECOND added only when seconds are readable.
h=4 m=21
